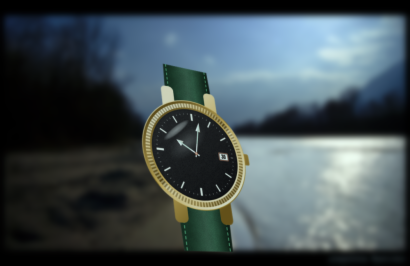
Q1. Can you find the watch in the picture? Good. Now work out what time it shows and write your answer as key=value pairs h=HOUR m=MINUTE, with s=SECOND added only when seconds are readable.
h=10 m=2
